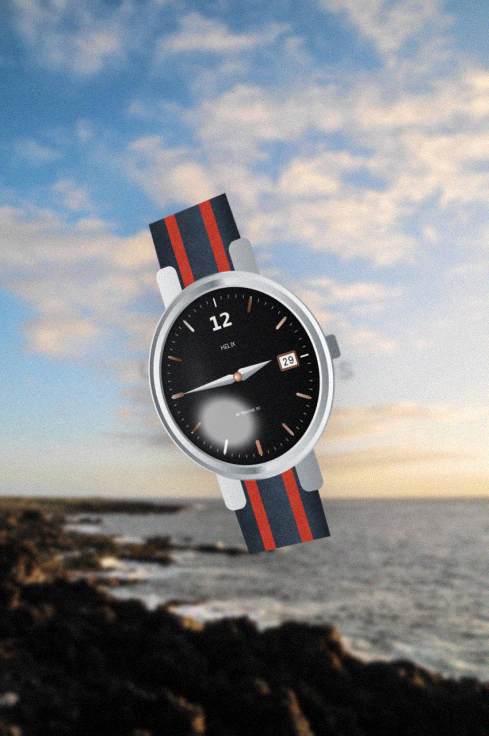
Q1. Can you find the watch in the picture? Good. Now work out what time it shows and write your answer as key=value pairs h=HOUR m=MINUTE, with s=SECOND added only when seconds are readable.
h=2 m=45
